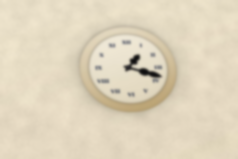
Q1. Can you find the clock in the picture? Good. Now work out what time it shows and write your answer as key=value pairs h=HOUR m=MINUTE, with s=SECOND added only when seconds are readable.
h=1 m=18
